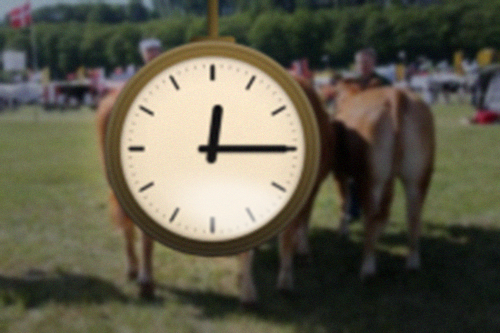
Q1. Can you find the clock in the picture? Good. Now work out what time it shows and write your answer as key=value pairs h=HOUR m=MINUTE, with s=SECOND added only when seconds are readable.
h=12 m=15
